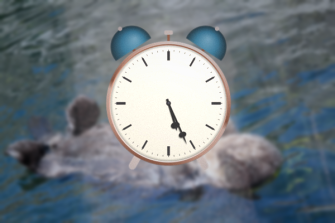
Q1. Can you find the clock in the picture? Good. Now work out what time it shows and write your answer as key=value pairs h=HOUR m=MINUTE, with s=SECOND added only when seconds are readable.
h=5 m=26
